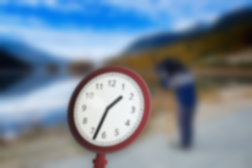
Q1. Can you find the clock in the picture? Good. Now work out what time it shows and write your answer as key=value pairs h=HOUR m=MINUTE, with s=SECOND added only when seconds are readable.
h=1 m=33
